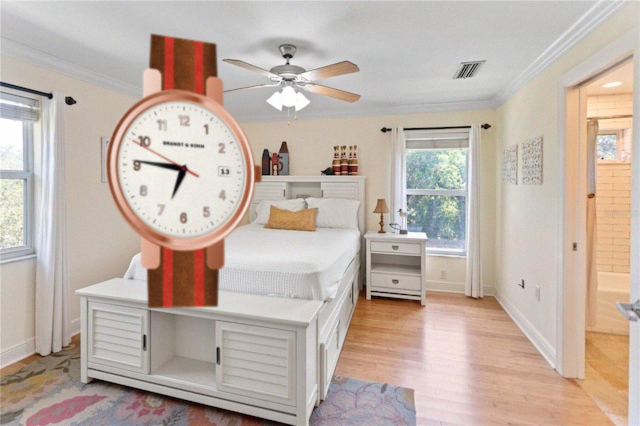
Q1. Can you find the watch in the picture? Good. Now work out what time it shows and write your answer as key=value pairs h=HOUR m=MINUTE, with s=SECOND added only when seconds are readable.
h=6 m=45 s=49
